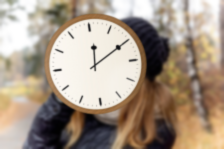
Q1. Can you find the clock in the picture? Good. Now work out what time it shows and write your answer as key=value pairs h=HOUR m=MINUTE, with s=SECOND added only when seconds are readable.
h=12 m=10
